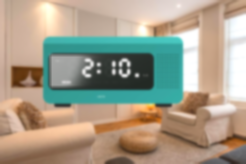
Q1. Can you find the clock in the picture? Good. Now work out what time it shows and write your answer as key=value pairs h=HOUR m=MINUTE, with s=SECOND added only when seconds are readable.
h=2 m=10
